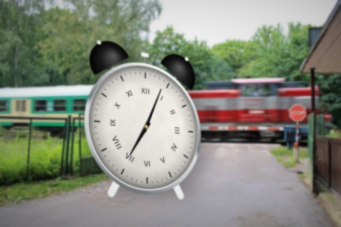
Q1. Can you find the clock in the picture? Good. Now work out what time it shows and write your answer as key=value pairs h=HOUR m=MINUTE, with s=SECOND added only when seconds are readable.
h=7 m=4
